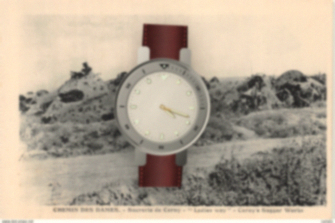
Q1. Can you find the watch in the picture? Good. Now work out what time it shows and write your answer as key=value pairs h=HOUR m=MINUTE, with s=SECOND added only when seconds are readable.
h=4 m=18
